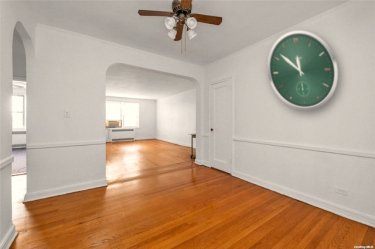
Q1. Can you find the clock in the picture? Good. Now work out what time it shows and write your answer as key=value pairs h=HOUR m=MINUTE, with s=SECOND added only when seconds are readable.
h=11 m=52
